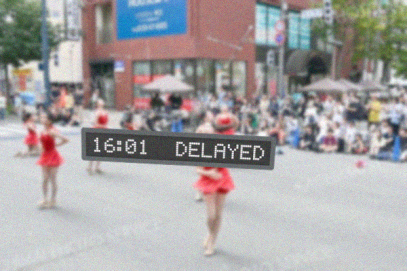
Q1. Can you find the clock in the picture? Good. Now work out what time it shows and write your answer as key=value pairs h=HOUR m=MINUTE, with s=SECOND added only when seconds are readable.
h=16 m=1
